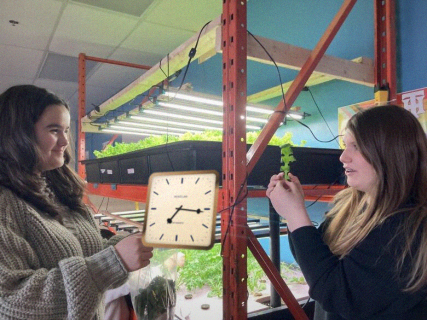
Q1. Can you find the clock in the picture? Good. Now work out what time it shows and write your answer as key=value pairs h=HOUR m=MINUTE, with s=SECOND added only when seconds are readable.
h=7 m=16
